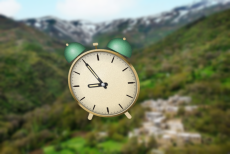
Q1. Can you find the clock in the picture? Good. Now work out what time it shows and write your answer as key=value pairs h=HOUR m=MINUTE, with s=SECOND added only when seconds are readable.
h=8 m=55
